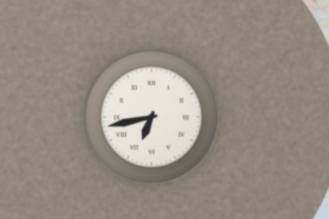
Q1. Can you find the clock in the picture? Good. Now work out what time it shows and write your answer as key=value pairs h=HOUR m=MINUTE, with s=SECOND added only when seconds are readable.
h=6 m=43
